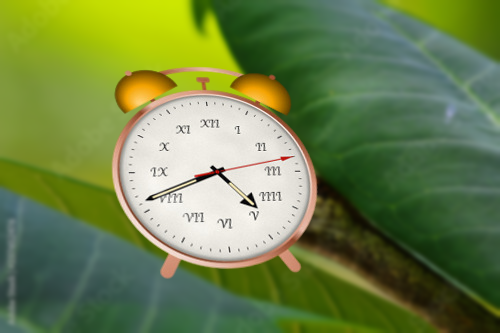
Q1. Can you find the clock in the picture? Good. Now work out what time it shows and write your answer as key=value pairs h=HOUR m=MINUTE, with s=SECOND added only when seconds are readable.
h=4 m=41 s=13
